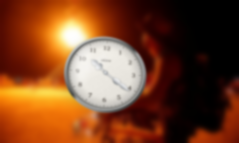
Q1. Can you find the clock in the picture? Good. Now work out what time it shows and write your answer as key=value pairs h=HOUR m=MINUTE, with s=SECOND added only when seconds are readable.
h=10 m=21
